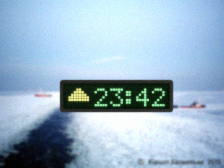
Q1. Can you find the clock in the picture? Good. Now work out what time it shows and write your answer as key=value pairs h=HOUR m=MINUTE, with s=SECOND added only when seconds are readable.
h=23 m=42
